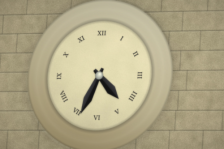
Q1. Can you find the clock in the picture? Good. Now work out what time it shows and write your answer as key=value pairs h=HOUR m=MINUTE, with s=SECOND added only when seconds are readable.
h=4 m=34
